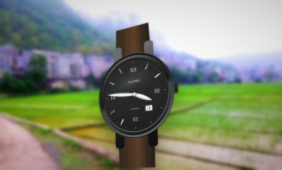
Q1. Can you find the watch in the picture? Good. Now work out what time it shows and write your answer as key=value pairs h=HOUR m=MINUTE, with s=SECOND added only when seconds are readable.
h=3 m=46
